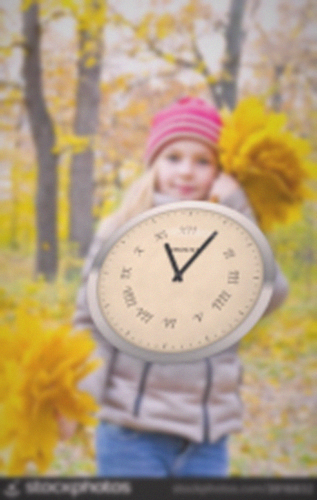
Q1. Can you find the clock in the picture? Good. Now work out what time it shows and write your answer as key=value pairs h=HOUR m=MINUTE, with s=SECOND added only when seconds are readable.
h=11 m=5
